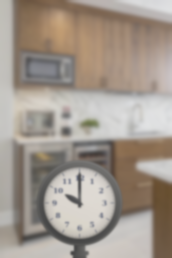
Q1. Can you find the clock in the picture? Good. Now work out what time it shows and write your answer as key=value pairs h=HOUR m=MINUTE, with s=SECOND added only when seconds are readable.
h=10 m=0
